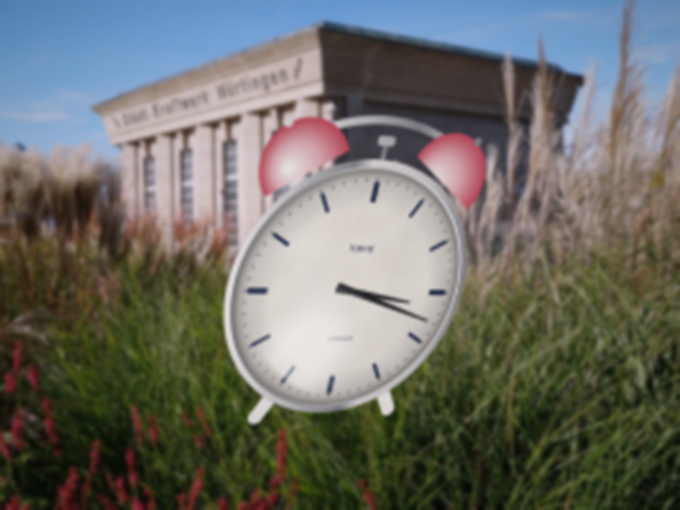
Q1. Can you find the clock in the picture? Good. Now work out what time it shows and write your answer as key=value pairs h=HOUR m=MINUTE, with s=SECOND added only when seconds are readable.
h=3 m=18
